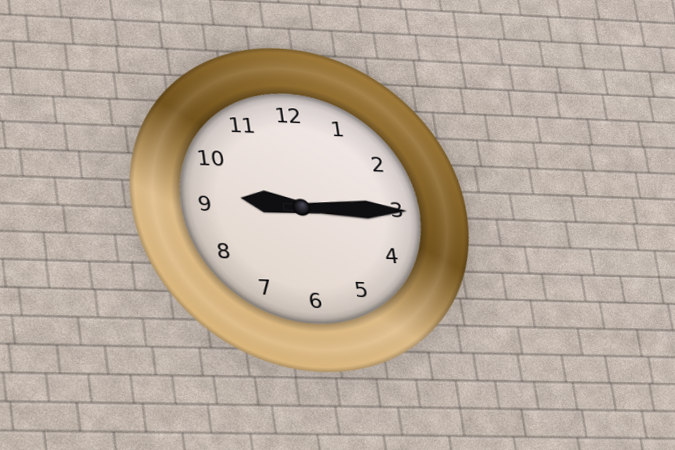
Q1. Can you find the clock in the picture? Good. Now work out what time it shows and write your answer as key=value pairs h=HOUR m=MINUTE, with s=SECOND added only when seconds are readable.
h=9 m=15
